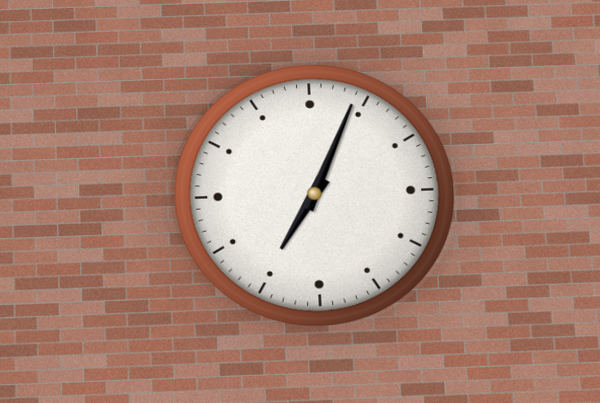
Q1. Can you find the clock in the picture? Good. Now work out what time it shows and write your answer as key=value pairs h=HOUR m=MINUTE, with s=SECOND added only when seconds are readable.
h=7 m=4
